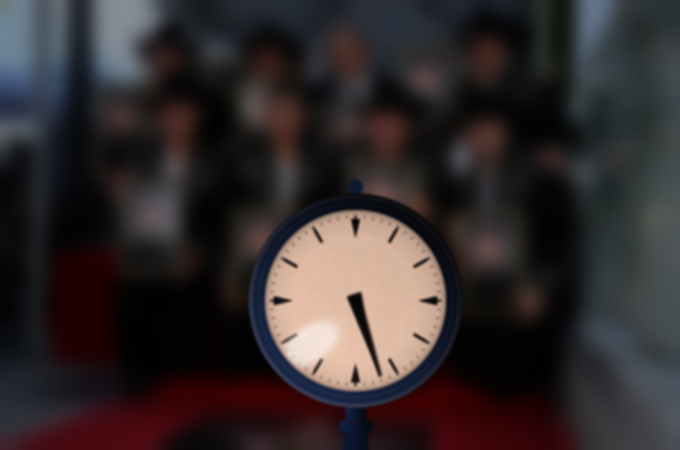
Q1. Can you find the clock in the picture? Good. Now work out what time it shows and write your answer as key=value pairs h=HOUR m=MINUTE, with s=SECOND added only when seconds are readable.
h=5 m=27
